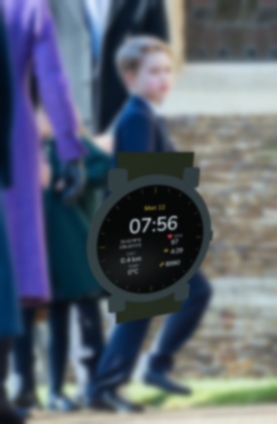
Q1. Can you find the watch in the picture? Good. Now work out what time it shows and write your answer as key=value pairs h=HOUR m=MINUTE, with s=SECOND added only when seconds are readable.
h=7 m=56
